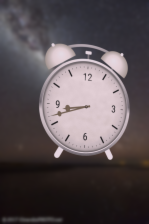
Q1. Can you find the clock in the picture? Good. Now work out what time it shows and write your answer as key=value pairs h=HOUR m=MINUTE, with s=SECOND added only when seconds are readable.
h=8 m=42
